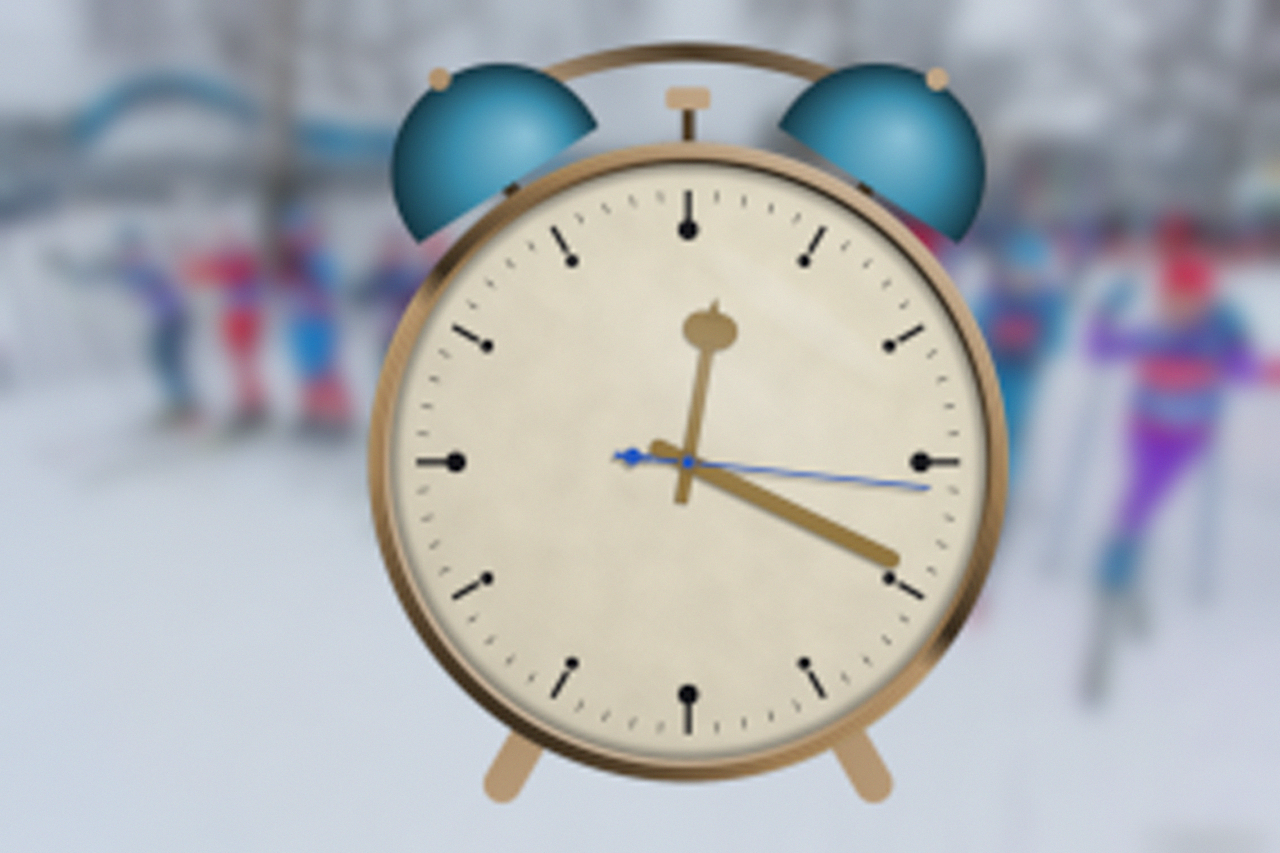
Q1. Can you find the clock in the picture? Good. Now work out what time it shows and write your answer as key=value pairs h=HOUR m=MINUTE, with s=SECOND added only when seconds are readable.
h=12 m=19 s=16
